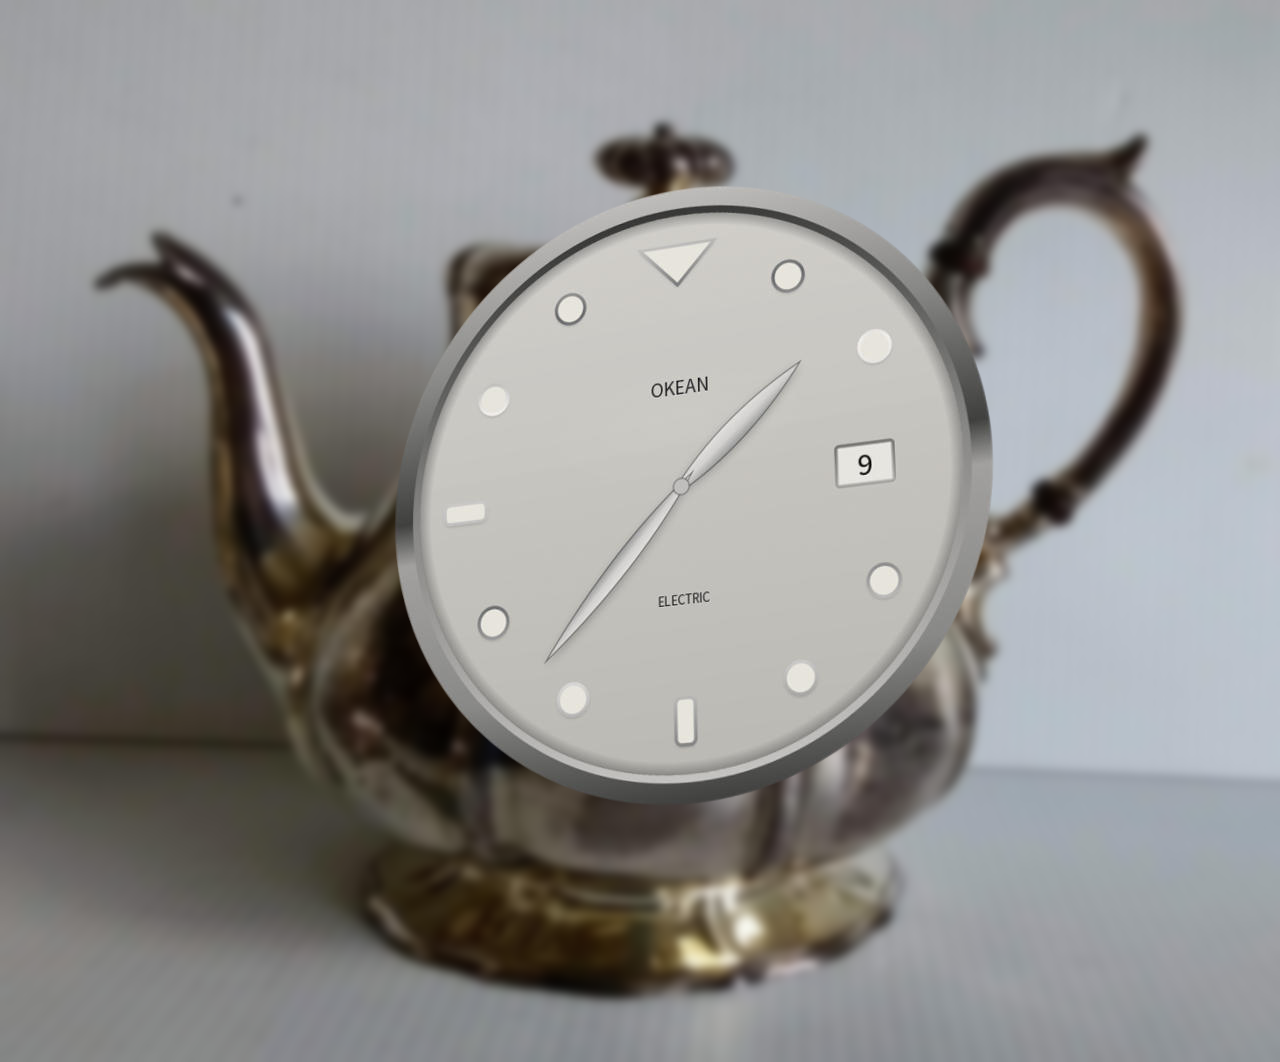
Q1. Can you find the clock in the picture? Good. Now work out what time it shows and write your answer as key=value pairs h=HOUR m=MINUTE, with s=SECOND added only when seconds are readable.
h=1 m=37
